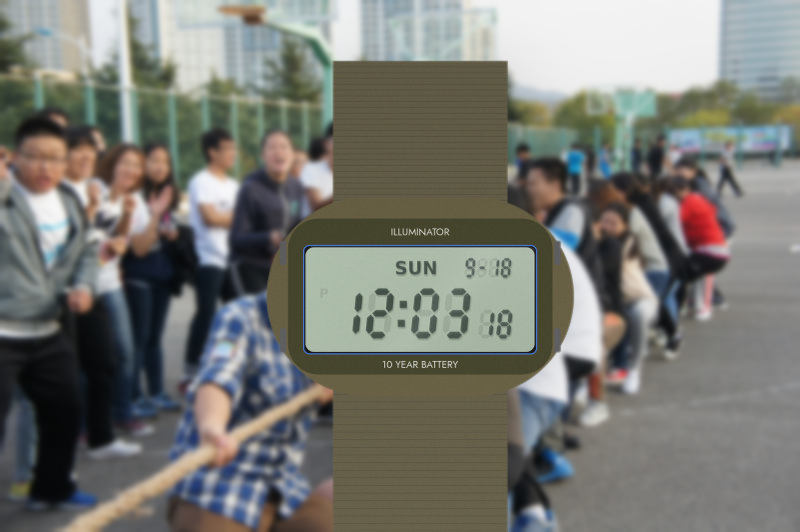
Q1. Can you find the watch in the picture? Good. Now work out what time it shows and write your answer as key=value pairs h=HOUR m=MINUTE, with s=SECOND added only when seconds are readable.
h=12 m=3 s=18
